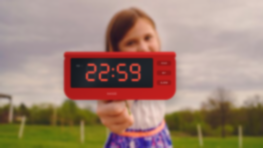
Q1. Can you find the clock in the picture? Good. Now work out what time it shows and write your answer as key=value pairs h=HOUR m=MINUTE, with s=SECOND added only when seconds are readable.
h=22 m=59
